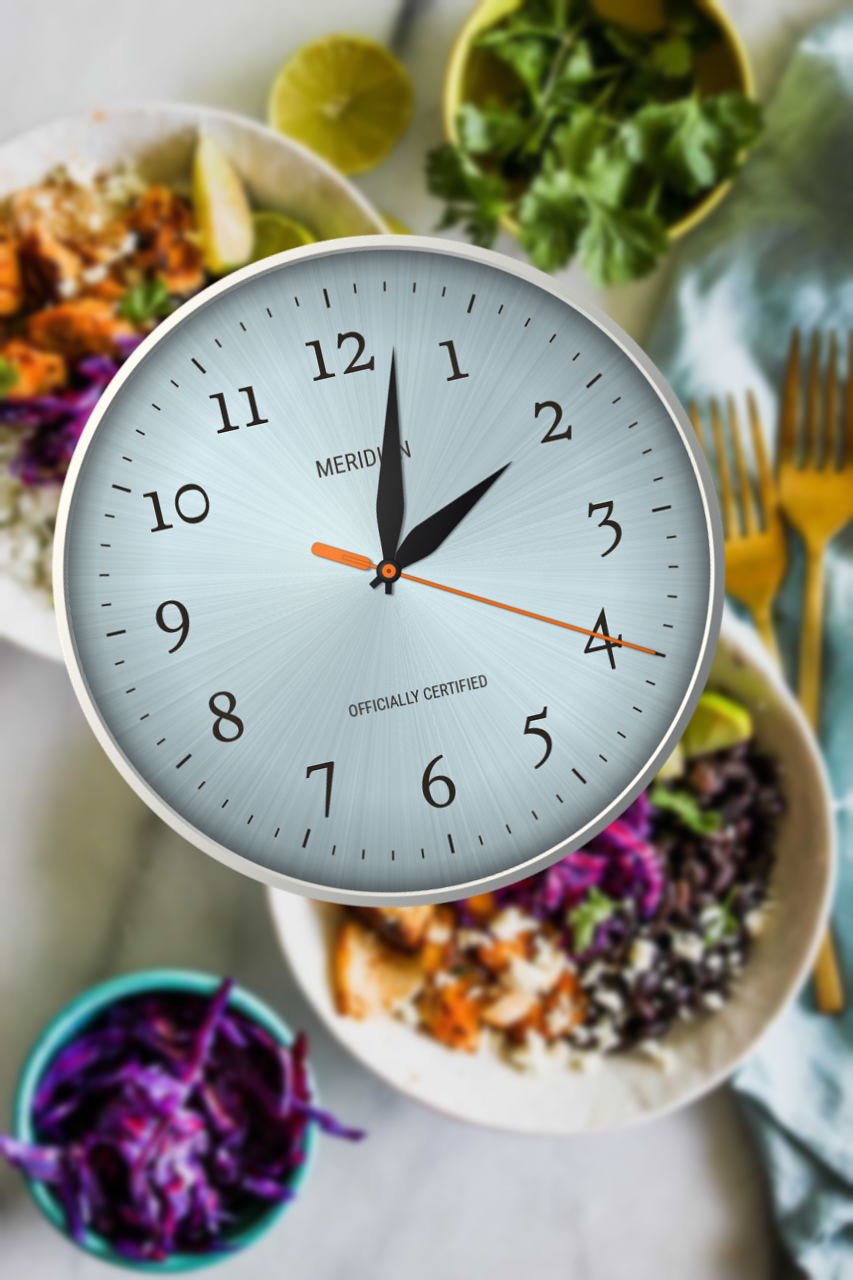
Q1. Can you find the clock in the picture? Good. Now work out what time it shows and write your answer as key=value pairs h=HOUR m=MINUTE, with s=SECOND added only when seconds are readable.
h=2 m=2 s=20
